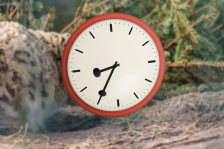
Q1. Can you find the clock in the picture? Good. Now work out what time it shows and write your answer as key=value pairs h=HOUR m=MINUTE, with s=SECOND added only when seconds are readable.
h=8 m=35
